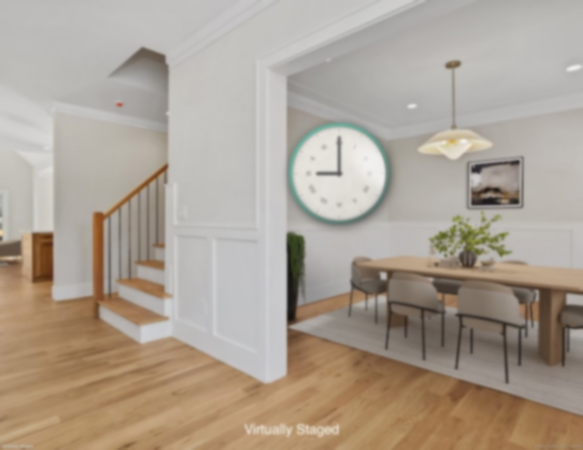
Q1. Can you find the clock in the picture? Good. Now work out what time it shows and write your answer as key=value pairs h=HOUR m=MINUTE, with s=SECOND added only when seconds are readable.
h=9 m=0
